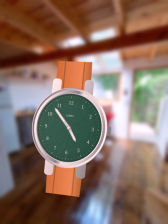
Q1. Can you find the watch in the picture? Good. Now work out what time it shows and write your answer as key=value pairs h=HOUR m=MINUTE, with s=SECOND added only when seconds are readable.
h=4 m=53
